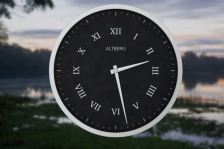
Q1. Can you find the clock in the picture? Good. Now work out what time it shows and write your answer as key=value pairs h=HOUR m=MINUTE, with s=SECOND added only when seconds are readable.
h=2 m=28
